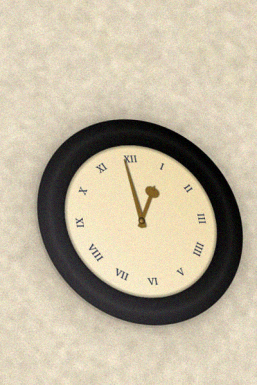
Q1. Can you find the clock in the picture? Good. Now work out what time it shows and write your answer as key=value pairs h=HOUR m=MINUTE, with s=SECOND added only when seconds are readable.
h=12 m=59
